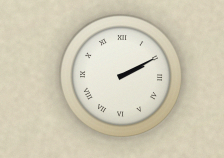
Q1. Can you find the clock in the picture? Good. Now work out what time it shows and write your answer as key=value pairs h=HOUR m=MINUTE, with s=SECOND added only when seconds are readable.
h=2 m=10
